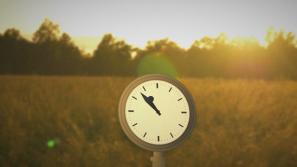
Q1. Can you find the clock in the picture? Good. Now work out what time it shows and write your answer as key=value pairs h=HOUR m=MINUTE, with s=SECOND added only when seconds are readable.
h=10 m=53
